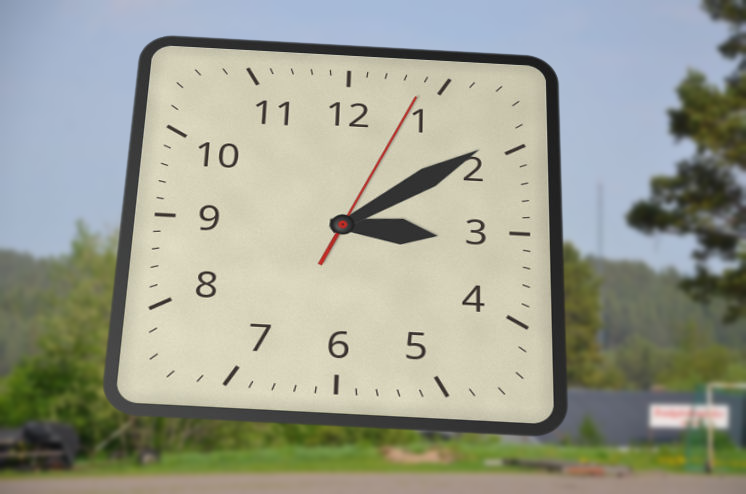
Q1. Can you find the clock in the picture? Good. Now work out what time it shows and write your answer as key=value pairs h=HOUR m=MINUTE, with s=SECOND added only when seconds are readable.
h=3 m=9 s=4
